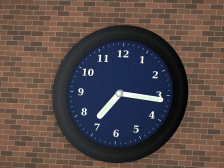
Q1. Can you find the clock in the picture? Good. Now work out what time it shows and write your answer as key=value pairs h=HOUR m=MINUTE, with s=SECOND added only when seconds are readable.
h=7 m=16
